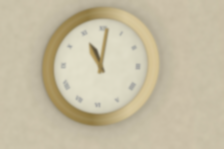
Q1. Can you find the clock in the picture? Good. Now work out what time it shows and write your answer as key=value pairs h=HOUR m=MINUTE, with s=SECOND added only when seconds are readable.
h=11 m=1
